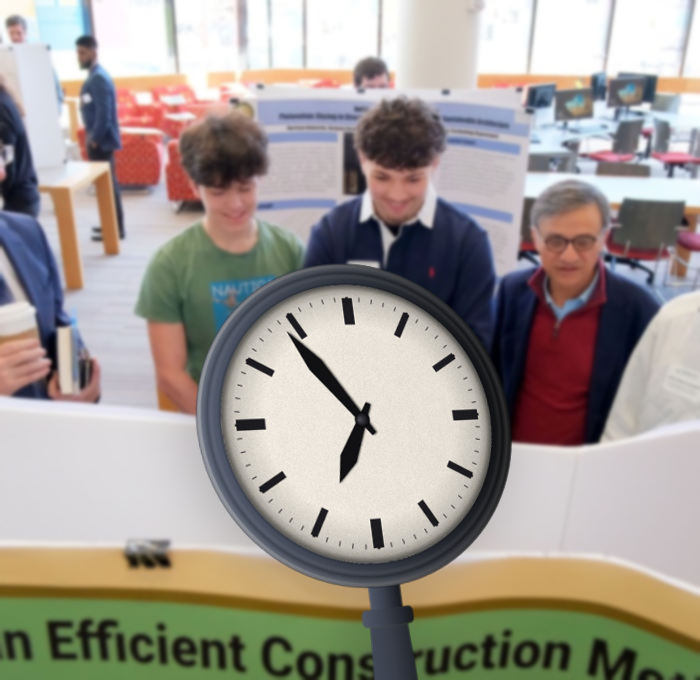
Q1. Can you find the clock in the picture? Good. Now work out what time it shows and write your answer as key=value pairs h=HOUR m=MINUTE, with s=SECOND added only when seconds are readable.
h=6 m=54
